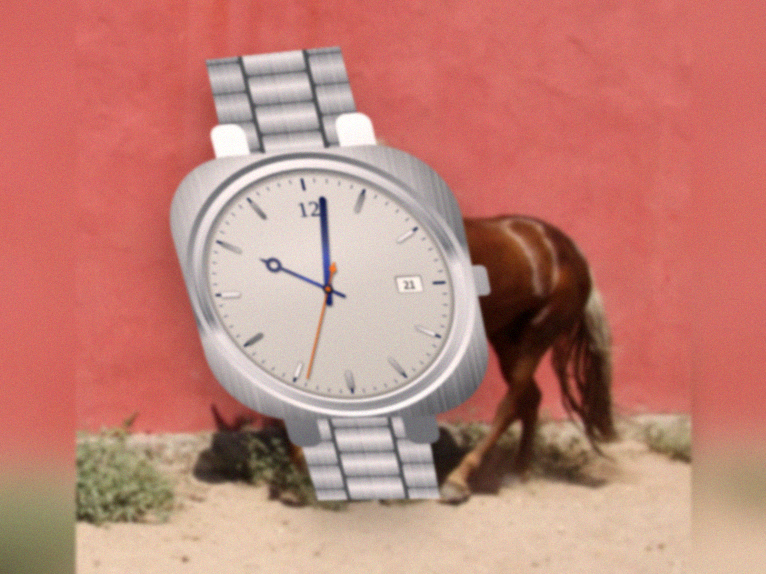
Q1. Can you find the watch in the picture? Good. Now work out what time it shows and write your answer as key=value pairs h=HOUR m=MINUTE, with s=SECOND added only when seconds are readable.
h=10 m=1 s=34
